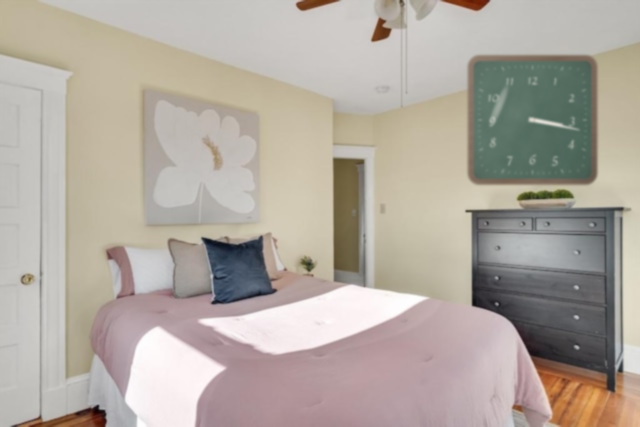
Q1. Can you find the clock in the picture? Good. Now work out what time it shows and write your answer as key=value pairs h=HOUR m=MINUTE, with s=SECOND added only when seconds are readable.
h=3 m=17
